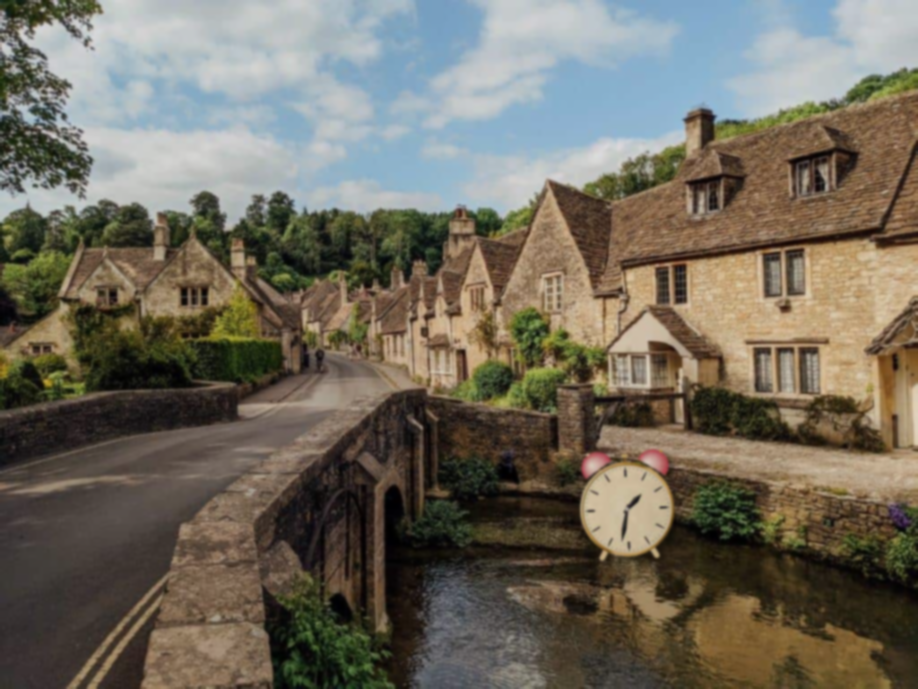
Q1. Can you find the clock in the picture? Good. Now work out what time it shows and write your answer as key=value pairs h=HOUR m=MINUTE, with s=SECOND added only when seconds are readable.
h=1 m=32
